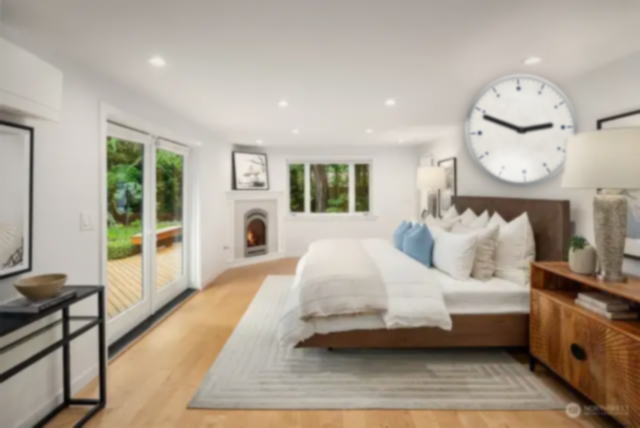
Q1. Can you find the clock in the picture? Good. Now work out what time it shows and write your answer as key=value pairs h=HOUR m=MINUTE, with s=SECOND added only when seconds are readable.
h=2 m=49
